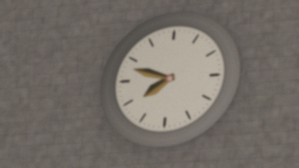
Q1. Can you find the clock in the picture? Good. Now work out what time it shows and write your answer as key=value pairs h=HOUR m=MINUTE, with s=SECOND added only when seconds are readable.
h=7 m=48
